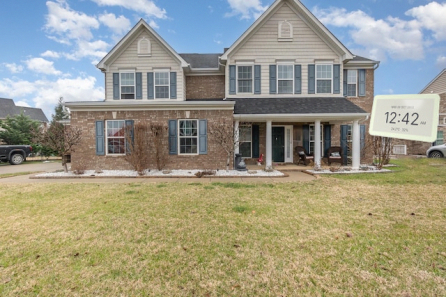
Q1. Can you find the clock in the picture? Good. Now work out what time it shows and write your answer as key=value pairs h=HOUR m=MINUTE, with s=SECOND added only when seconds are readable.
h=12 m=42
